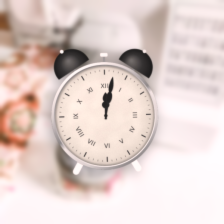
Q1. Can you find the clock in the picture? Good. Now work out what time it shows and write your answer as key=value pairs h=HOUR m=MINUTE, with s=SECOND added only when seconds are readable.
h=12 m=2
